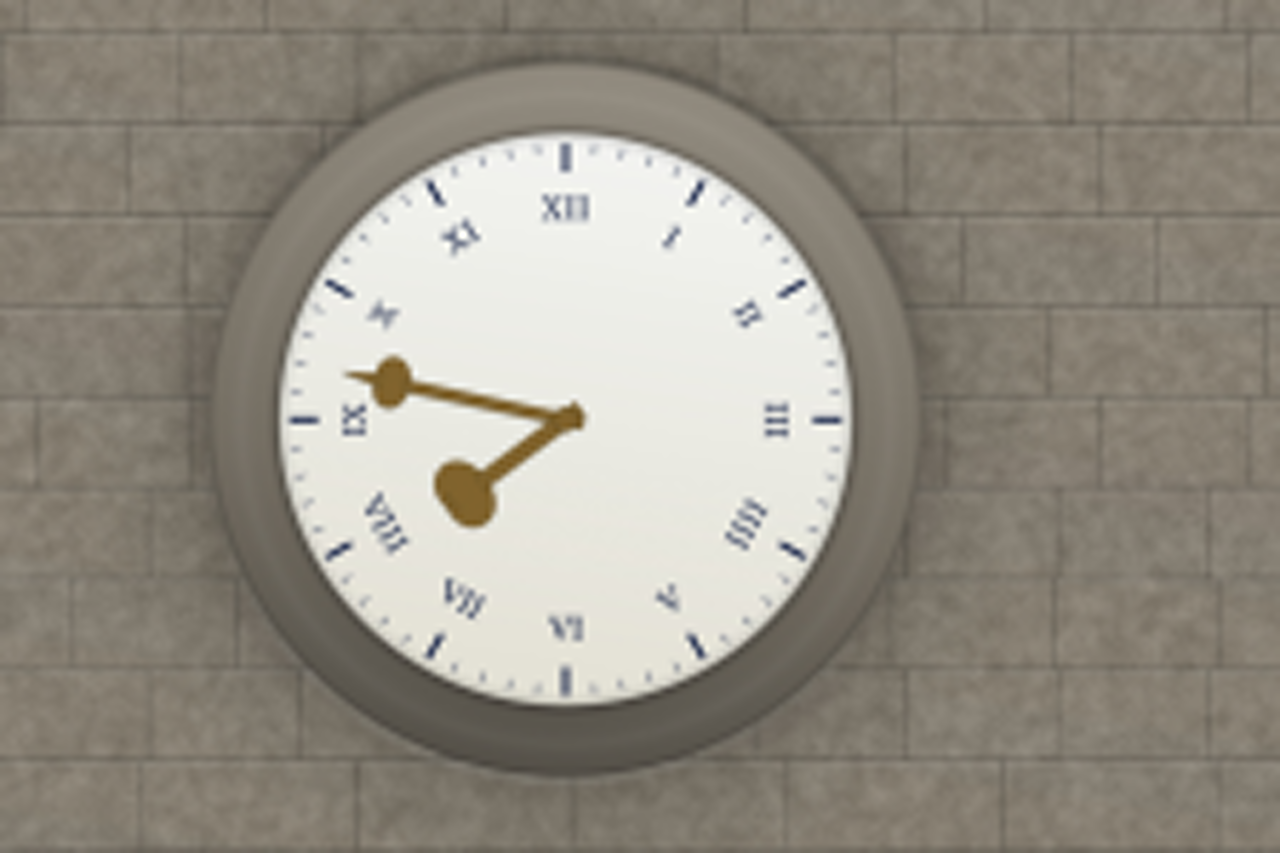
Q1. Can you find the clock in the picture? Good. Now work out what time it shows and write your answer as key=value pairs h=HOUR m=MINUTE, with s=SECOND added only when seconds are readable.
h=7 m=47
